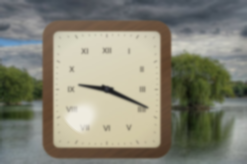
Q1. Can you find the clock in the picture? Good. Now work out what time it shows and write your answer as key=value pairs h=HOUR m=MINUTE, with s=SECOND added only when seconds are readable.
h=9 m=19
